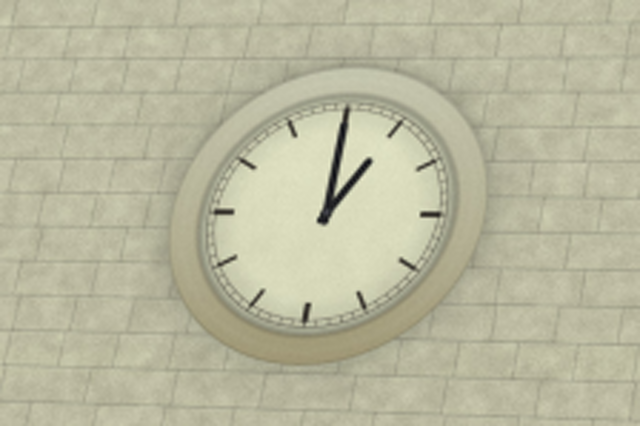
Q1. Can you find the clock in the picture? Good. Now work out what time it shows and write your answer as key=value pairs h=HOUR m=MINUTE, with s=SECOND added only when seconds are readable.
h=1 m=0
